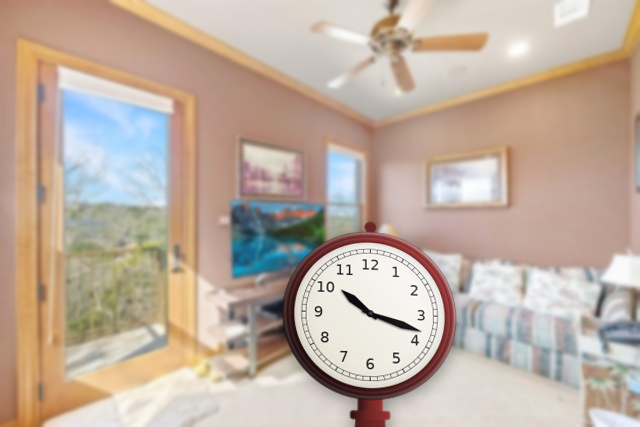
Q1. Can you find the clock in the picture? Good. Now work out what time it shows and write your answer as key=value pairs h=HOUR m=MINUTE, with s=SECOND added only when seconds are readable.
h=10 m=18
